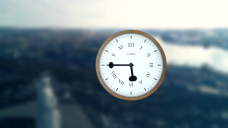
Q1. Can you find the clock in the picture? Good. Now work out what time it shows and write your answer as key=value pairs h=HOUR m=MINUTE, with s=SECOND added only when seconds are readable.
h=5 m=45
